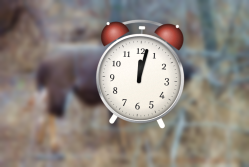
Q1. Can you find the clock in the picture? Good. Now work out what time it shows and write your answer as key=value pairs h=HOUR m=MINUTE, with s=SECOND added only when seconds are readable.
h=12 m=2
